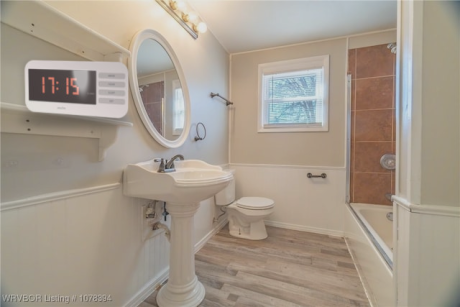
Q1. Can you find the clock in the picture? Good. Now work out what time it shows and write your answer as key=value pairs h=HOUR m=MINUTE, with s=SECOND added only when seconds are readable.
h=17 m=15
